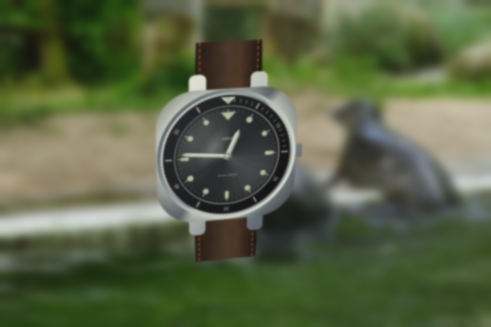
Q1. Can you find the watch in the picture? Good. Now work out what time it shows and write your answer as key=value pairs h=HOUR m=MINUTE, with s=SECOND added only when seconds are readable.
h=12 m=46
